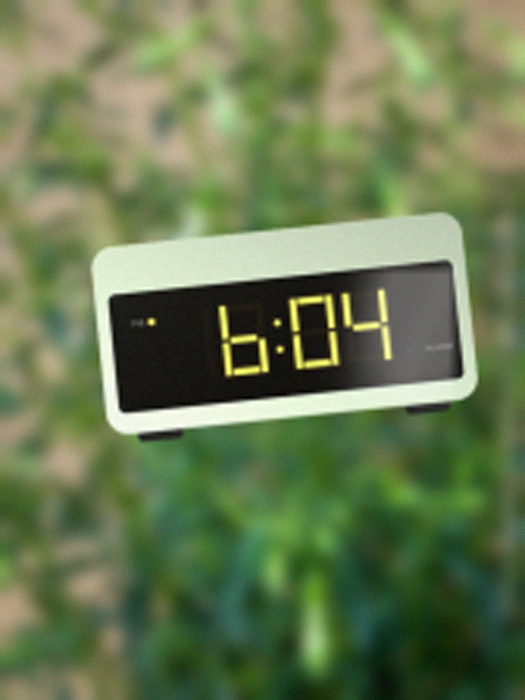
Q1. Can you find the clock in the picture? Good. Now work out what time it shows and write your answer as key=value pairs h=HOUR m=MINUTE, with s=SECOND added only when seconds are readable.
h=6 m=4
